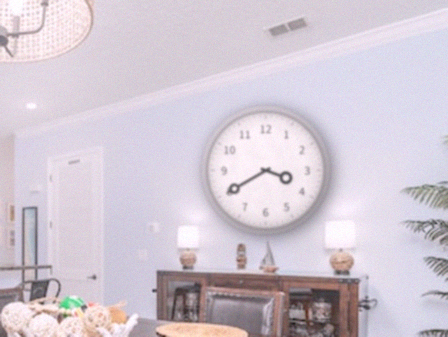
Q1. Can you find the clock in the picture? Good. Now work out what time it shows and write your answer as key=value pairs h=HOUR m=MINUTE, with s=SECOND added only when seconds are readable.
h=3 m=40
